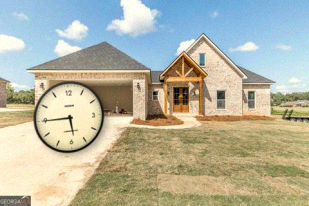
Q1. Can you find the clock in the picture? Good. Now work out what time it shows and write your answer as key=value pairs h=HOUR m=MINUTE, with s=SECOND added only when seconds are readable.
h=5 m=45
